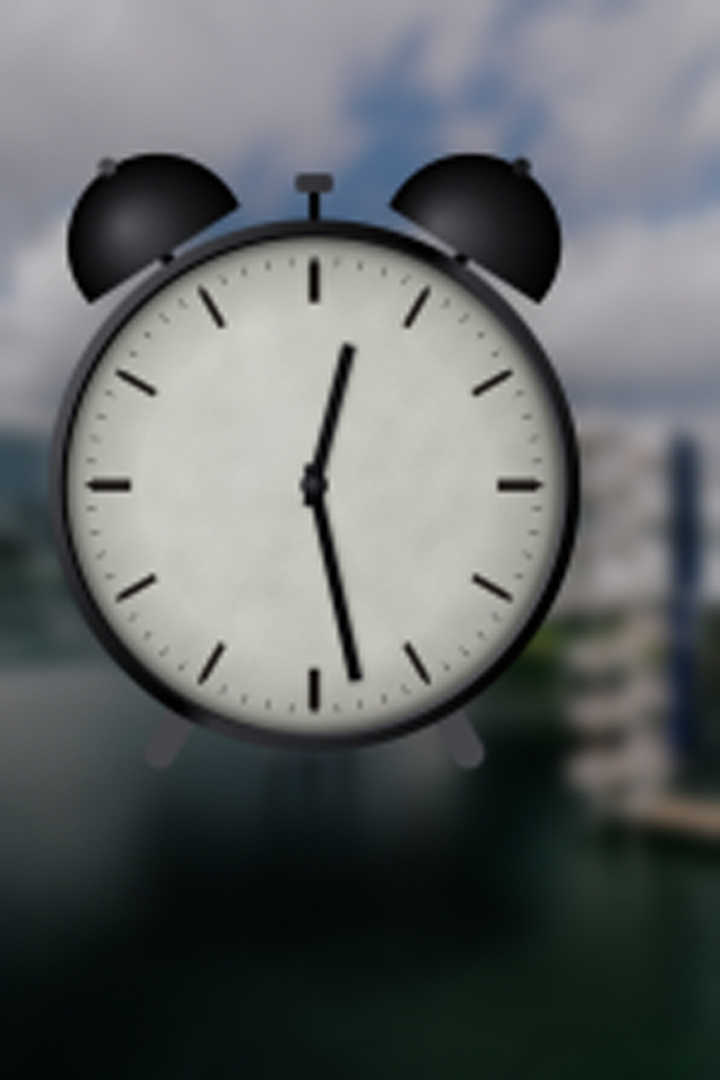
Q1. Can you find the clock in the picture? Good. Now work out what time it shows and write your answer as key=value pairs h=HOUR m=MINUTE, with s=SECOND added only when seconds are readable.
h=12 m=28
